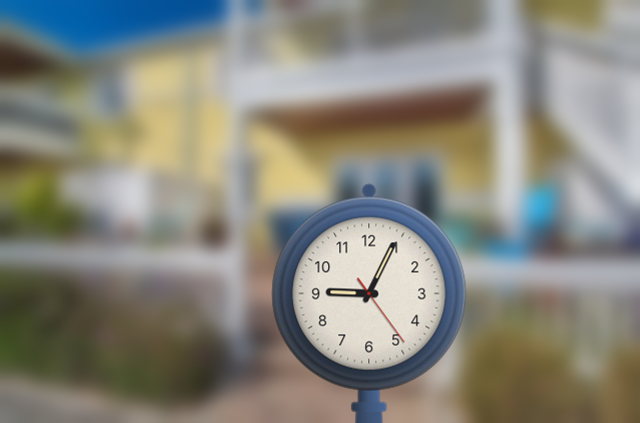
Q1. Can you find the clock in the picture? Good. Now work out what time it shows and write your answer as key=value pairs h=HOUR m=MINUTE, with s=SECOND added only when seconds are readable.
h=9 m=4 s=24
